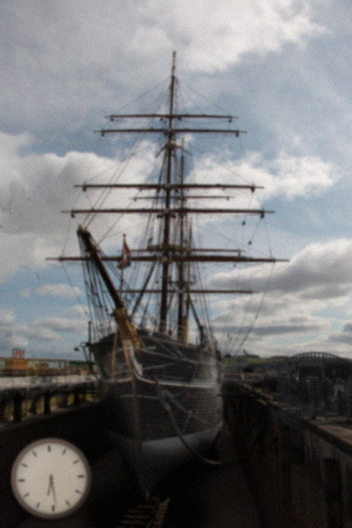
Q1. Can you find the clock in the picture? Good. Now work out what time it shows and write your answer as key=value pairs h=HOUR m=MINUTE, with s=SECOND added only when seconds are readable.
h=6 m=29
